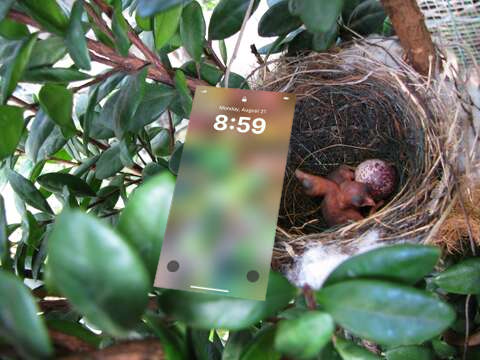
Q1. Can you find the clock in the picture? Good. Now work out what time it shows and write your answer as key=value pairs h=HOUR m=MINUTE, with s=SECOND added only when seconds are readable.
h=8 m=59
